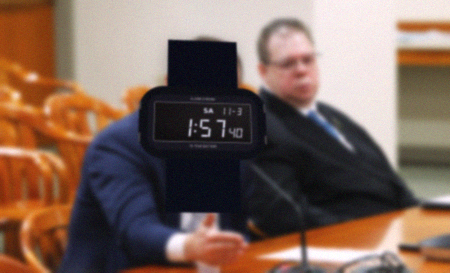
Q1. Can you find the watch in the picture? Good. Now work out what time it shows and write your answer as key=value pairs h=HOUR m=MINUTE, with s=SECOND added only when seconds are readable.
h=1 m=57
